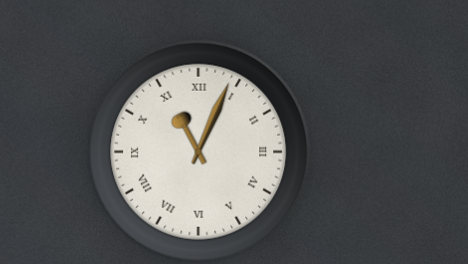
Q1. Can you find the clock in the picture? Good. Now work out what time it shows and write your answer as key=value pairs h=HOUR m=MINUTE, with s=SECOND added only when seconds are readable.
h=11 m=4
